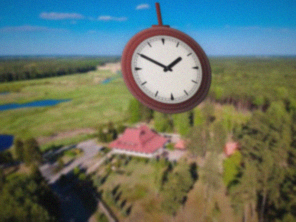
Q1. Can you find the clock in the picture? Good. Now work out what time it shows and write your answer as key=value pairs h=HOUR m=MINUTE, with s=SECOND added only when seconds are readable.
h=1 m=50
